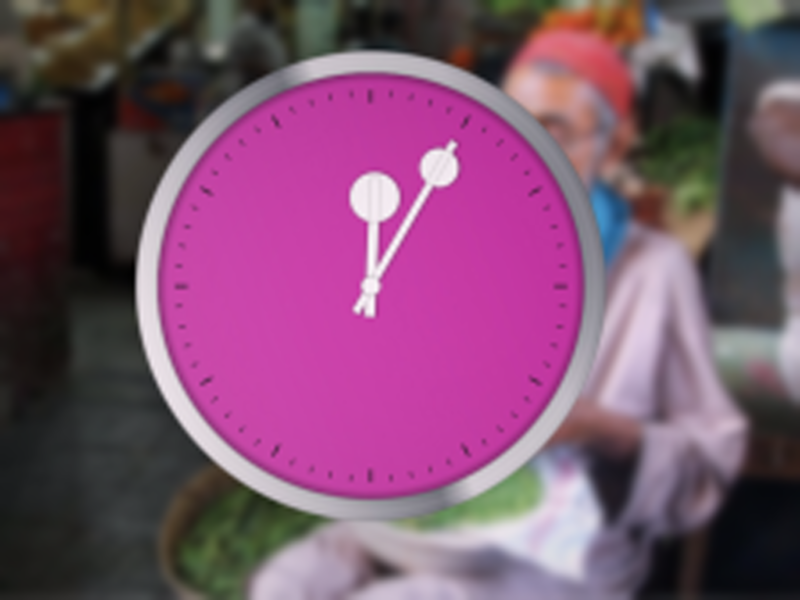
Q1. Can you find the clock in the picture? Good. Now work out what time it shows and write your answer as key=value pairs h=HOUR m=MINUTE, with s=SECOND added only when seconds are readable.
h=12 m=5
